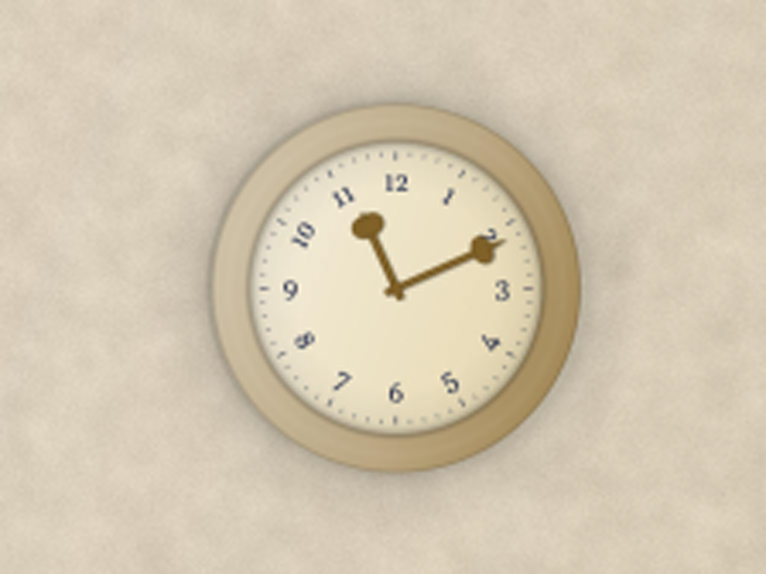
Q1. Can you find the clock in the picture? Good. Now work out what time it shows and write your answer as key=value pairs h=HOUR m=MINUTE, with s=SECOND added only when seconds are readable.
h=11 m=11
